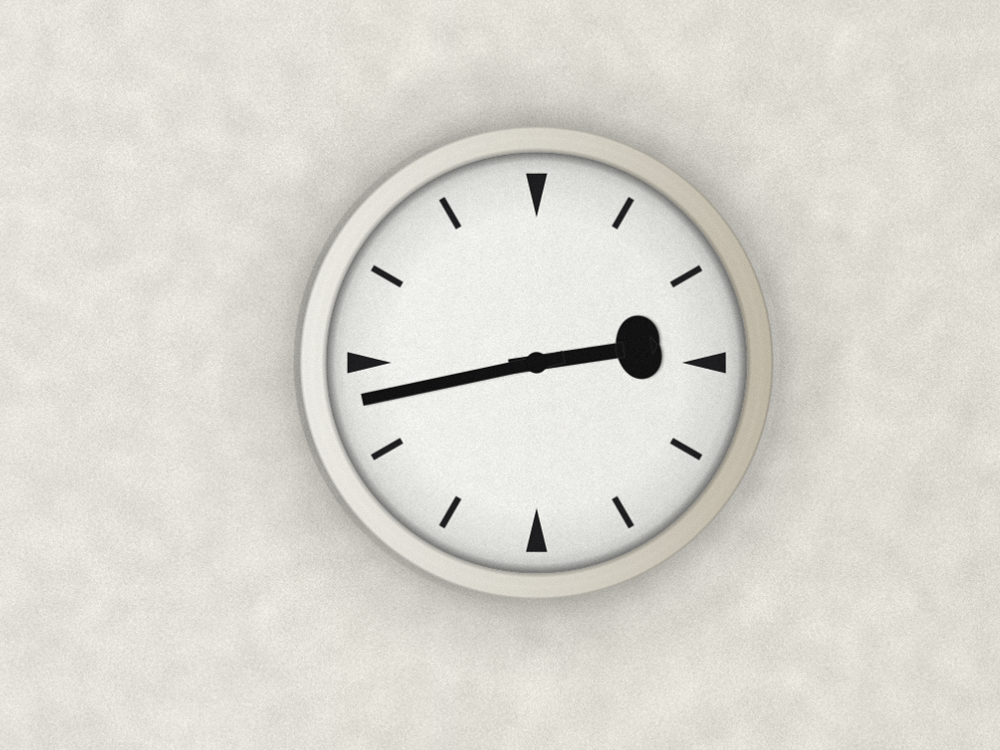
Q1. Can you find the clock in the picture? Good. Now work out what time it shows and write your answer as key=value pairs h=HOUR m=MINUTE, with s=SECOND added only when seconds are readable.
h=2 m=43
